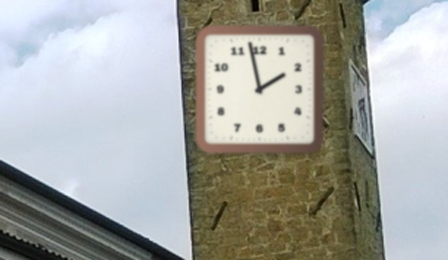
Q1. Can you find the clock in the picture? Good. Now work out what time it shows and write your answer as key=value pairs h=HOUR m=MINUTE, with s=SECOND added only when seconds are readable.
h=1 m=58
